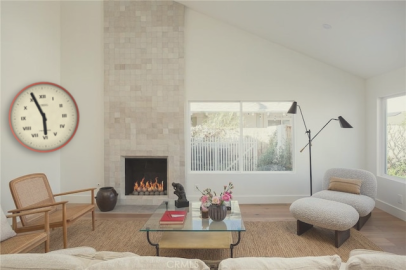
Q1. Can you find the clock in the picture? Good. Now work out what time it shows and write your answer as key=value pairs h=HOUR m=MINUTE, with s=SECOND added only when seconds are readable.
h=5 m=56
